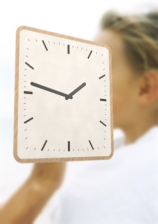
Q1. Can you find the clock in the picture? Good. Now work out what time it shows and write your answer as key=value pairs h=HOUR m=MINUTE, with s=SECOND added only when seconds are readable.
h=1 m=47
